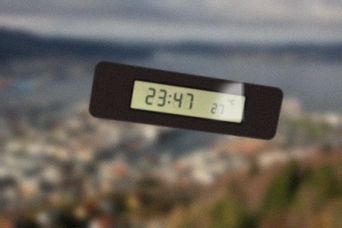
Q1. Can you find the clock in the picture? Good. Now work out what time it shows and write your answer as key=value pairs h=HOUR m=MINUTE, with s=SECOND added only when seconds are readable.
h=23 m=47
